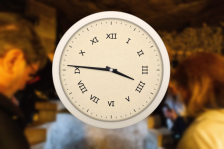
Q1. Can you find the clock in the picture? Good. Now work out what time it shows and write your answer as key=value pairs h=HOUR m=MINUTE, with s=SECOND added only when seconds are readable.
h=3 m=46
